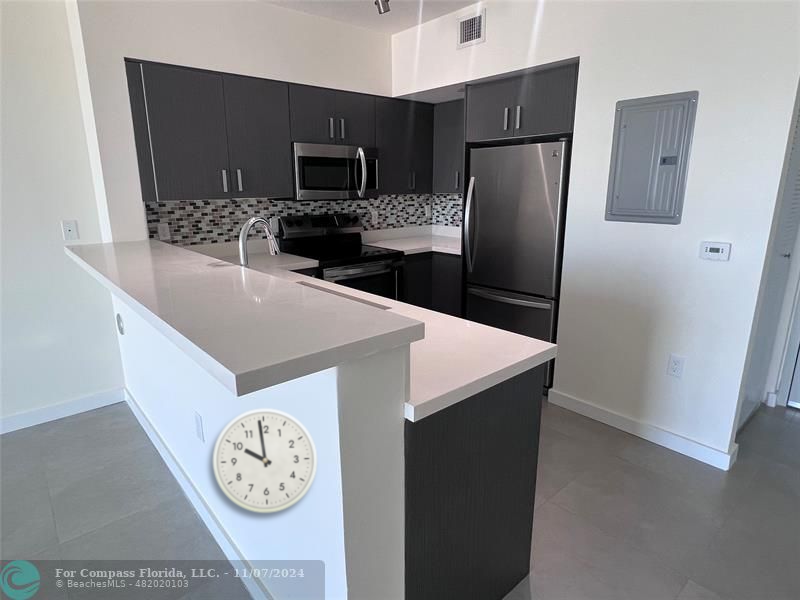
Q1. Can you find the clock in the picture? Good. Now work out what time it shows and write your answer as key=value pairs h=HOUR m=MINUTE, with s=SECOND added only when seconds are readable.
h=9 m=59
